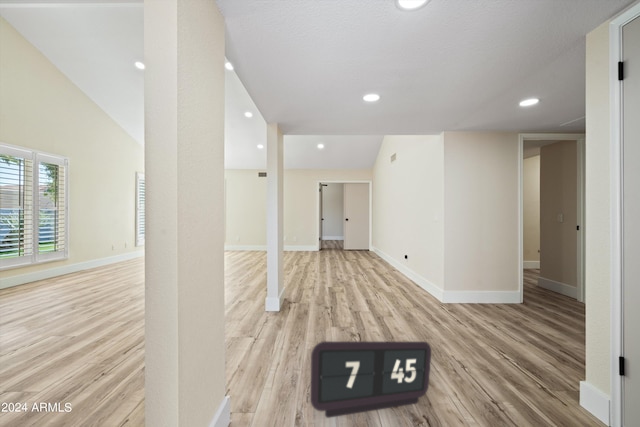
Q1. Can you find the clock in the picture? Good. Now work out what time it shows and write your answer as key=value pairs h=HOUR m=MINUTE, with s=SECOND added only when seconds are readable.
h=7 m=45
